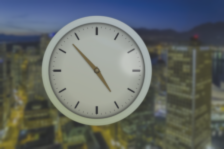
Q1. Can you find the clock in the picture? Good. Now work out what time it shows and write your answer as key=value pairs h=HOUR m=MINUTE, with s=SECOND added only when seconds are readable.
h=4 m=53
